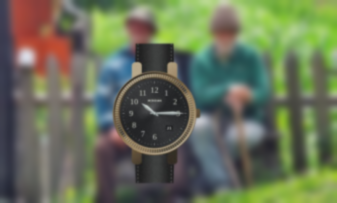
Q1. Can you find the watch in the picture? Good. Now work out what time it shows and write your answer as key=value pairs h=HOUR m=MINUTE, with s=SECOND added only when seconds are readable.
h=10 m=15
